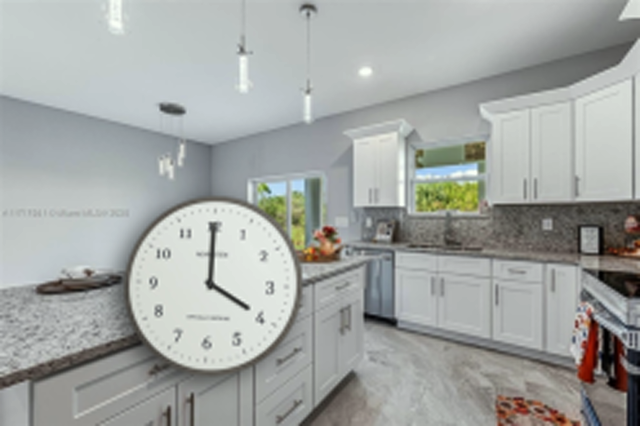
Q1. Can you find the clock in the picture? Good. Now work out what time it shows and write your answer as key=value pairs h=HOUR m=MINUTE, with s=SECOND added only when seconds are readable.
h=4 m=0
